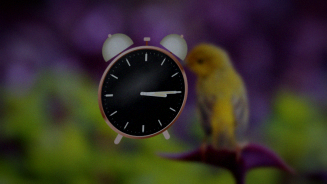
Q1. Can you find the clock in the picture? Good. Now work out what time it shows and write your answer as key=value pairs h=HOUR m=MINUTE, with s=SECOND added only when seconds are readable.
h=3 m=15
